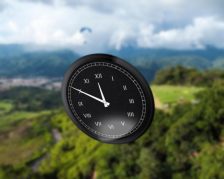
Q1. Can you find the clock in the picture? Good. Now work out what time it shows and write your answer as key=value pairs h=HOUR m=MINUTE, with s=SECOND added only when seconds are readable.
h=11 m=50
